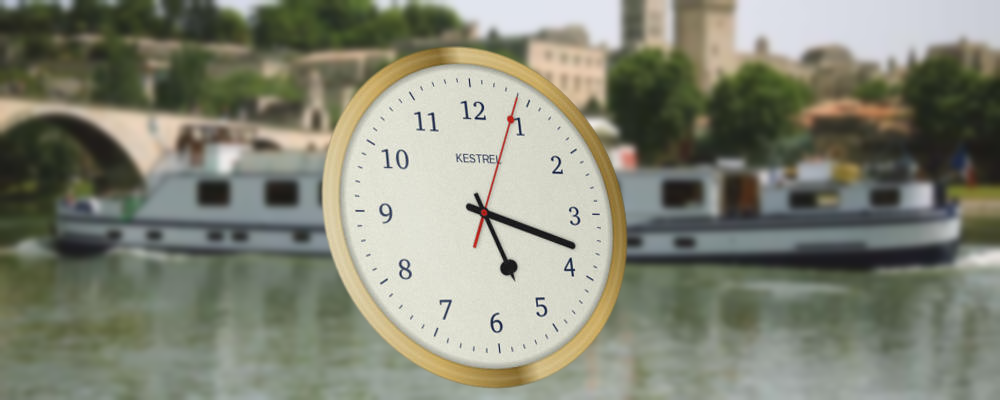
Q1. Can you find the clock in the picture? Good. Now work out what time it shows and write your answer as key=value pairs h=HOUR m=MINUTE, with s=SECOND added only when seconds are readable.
h=5 m=18 s=4
